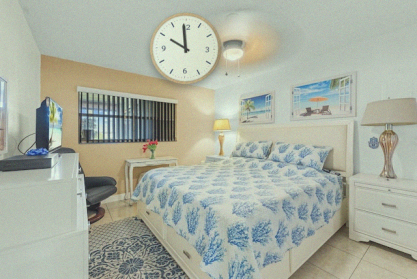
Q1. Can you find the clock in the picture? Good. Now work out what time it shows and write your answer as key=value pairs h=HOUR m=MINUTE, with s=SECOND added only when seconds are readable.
h=9 m=59
